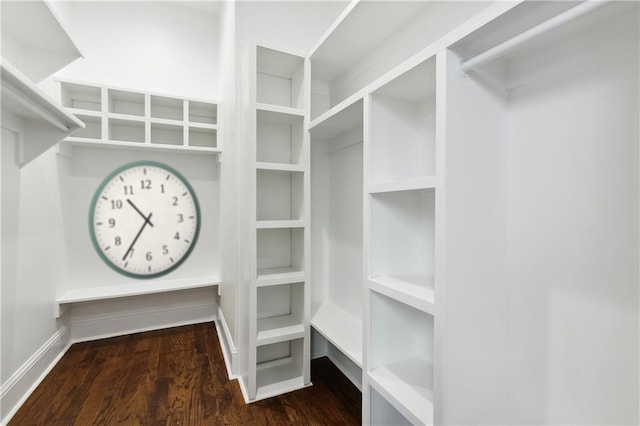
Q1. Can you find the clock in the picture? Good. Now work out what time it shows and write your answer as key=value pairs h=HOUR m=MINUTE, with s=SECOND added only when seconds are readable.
h=10 m=36
